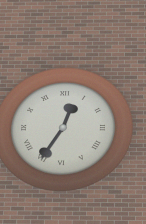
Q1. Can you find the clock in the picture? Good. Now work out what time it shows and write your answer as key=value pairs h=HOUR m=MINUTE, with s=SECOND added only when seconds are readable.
h=12 m=35
